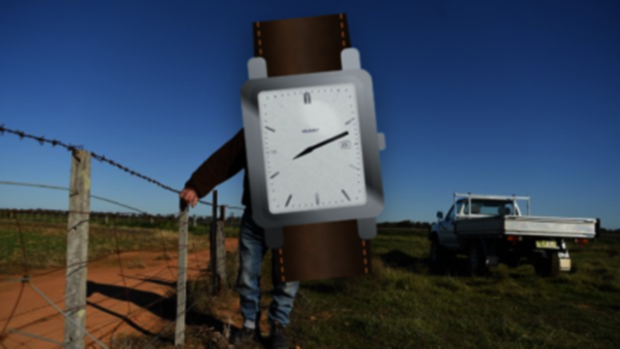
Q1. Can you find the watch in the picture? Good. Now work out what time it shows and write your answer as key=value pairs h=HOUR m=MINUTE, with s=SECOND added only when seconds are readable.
h=8 m=12
